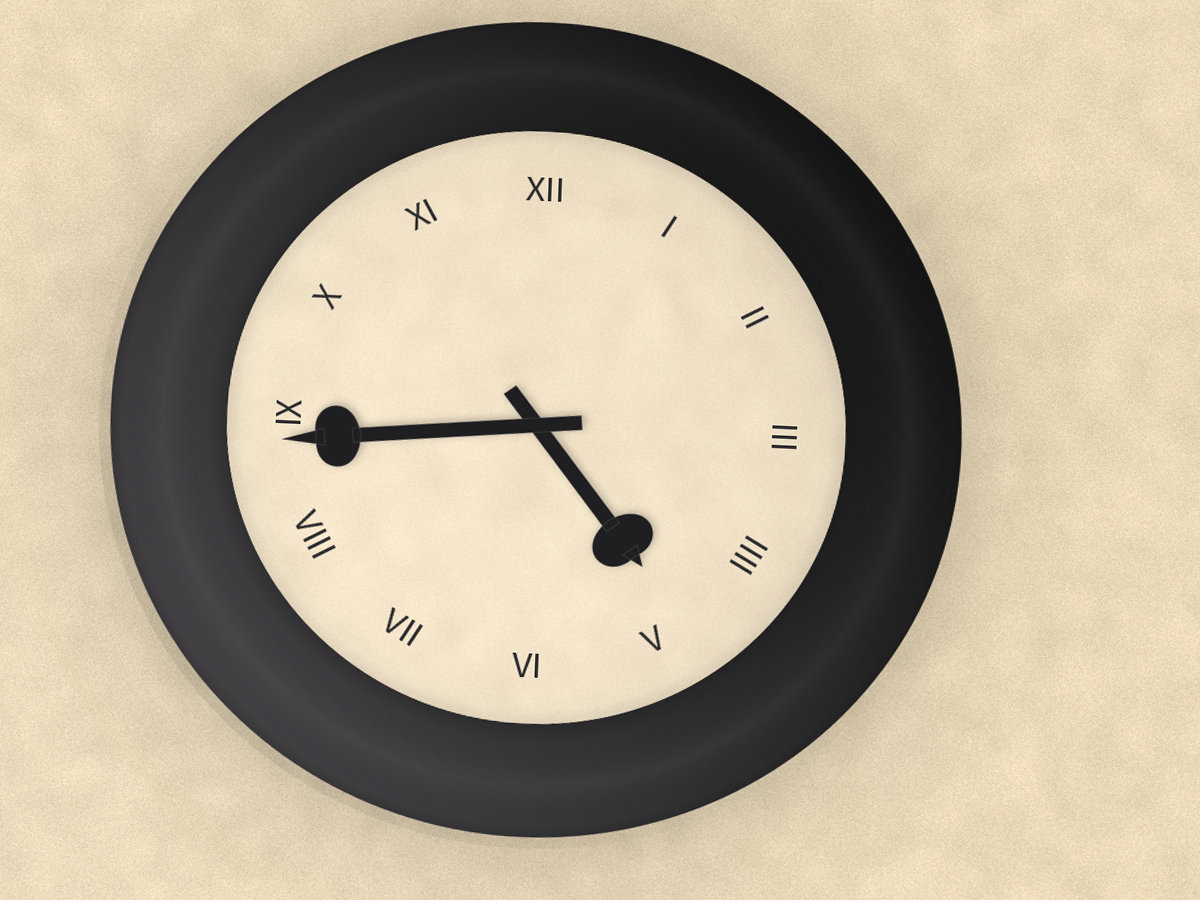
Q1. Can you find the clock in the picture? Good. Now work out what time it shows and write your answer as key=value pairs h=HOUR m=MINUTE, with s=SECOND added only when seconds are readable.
h=4 m=44
